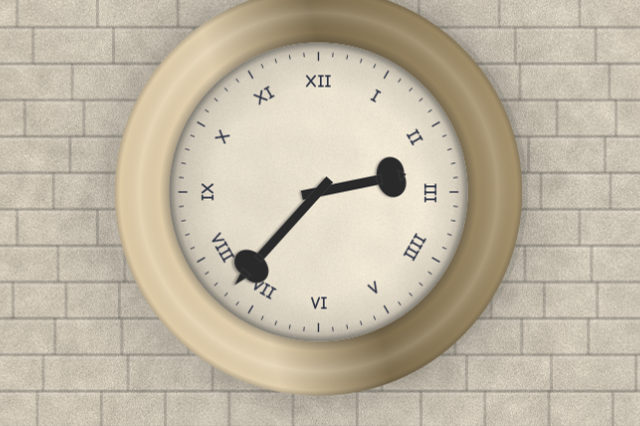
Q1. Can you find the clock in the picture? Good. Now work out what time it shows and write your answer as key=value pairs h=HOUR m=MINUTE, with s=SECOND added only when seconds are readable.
h=2 m=37
